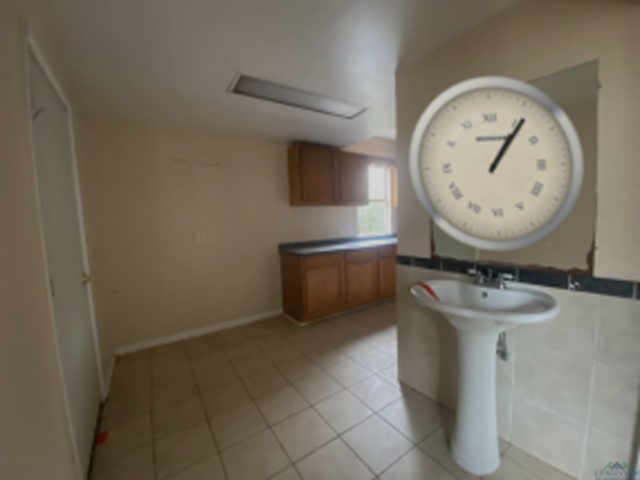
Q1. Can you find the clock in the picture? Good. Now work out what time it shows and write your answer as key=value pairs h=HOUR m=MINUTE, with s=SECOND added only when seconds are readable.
h=1 m=6
